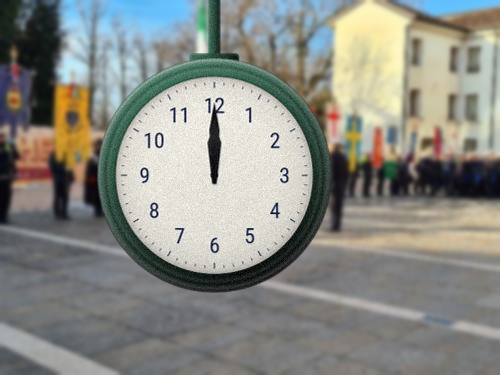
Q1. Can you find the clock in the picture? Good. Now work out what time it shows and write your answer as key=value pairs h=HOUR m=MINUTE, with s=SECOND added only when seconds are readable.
h=12 m=0
